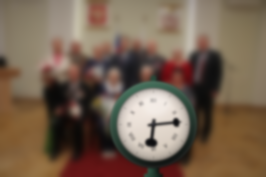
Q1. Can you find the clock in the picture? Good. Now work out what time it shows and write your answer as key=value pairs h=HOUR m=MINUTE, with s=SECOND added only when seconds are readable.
h=6 m=14
